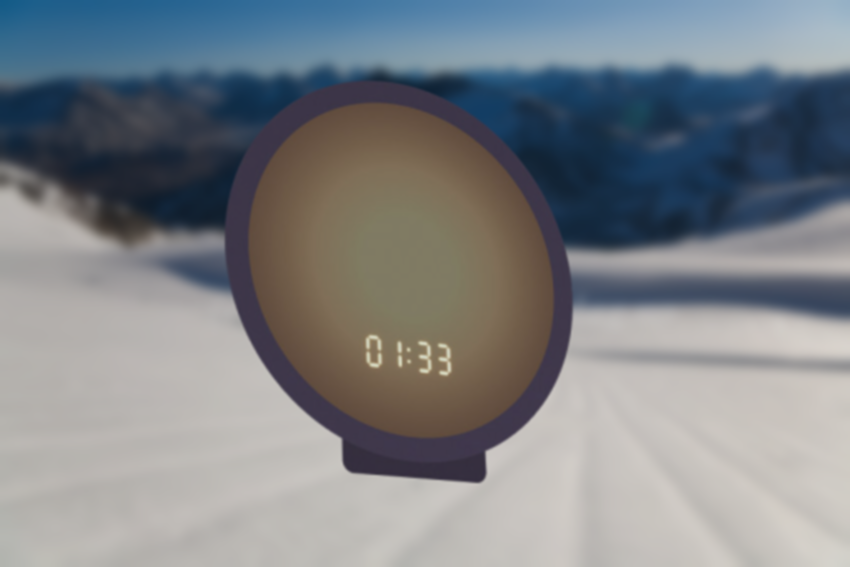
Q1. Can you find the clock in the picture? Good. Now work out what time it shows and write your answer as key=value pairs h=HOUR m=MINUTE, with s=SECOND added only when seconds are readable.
h=1 m=33
